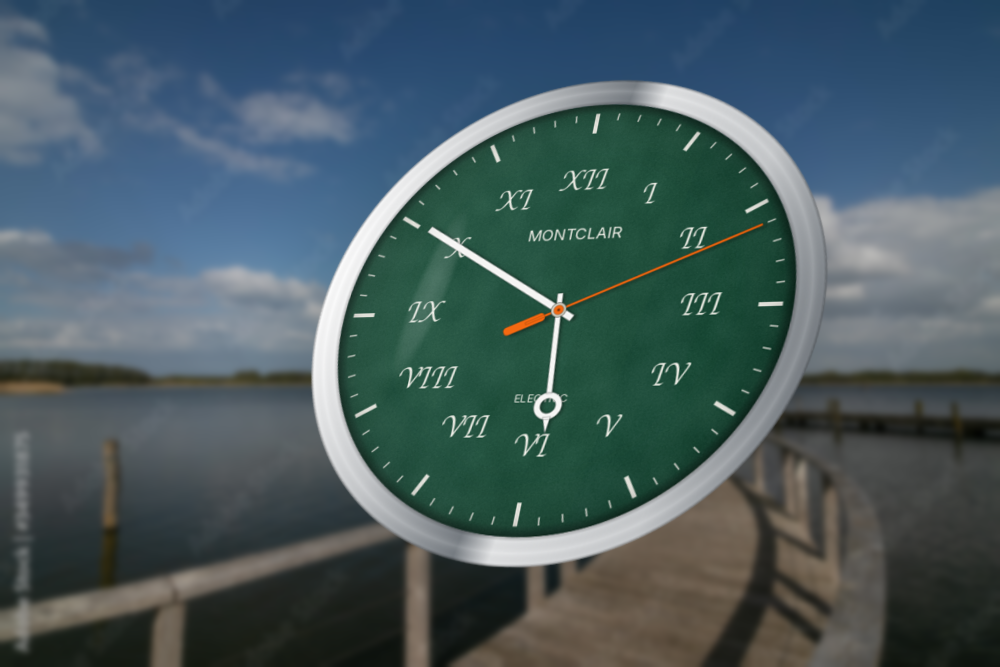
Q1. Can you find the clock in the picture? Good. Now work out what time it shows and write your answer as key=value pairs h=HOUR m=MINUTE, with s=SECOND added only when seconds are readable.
h=5 m=50 s=11
